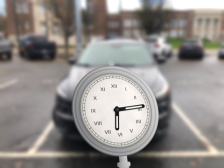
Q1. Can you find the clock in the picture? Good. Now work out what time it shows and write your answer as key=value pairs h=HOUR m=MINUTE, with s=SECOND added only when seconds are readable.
h=6 m=14
